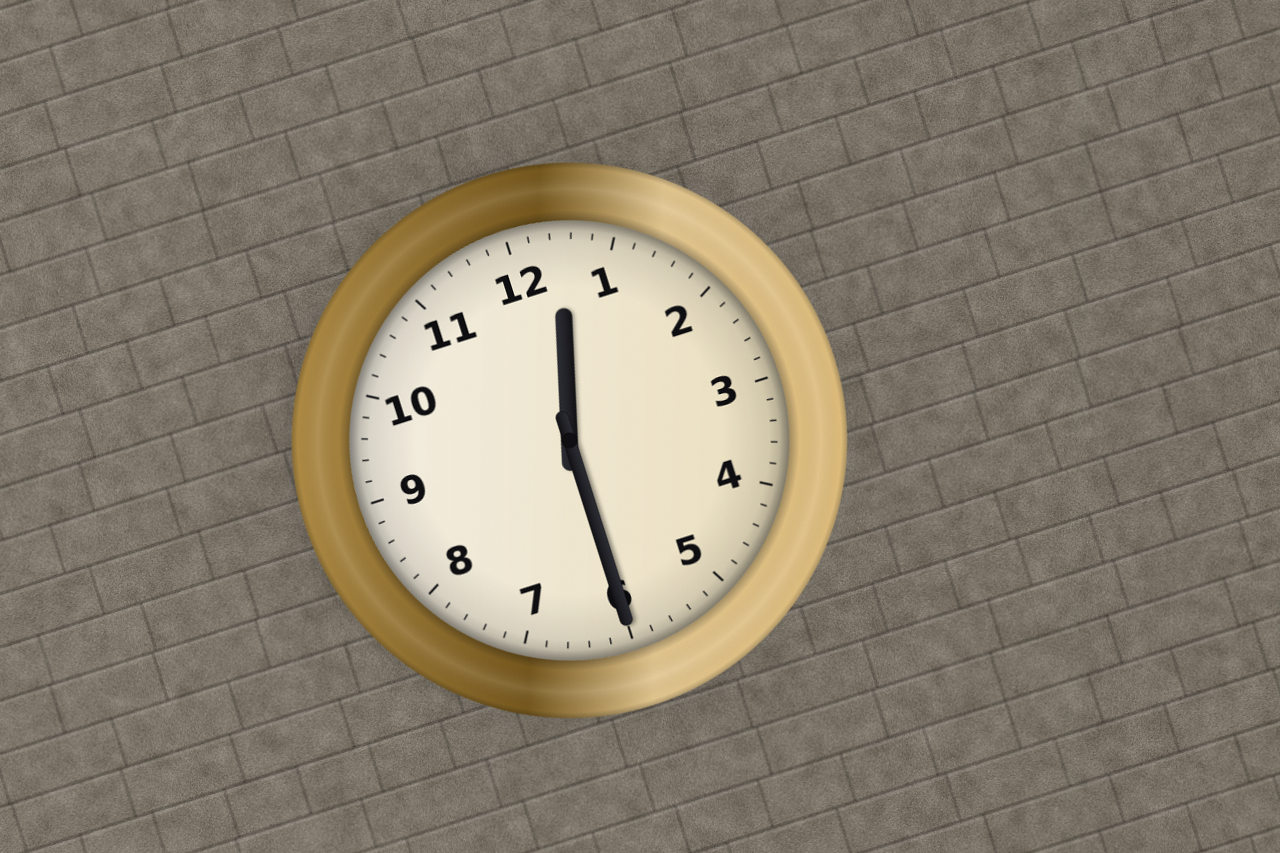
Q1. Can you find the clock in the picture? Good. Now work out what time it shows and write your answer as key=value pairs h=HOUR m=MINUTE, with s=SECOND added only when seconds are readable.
h=12 m=30
